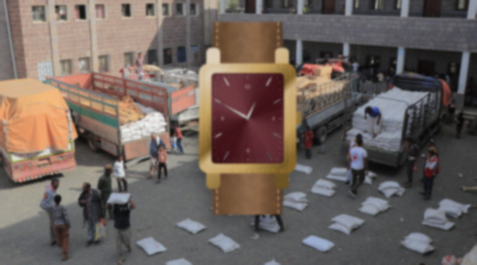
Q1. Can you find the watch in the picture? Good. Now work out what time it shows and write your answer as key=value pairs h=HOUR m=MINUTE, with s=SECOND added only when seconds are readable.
h=12 m=50
